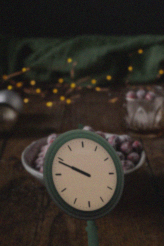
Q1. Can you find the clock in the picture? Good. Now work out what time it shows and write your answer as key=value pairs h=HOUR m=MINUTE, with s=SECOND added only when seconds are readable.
h=9 m=49
